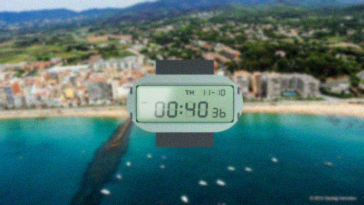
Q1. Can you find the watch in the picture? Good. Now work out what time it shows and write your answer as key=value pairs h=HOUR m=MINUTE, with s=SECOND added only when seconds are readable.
h=0 m=40 s=36
